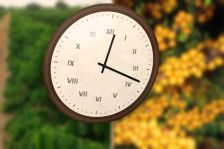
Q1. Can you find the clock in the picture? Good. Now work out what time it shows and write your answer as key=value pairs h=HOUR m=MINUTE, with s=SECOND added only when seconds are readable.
h=12 m=18
